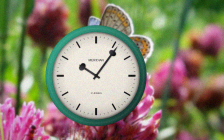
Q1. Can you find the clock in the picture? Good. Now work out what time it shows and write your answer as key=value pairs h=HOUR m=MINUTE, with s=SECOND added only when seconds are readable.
h=10 m=6
